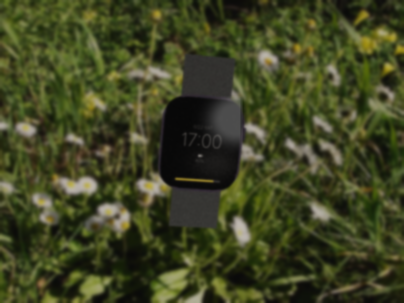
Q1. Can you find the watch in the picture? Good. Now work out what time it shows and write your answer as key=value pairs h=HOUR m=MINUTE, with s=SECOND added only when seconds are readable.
h=17 m=0
